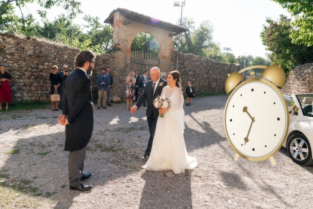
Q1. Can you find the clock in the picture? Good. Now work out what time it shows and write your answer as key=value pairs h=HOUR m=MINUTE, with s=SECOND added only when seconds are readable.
h=10 m=34
